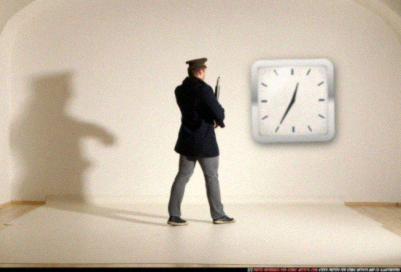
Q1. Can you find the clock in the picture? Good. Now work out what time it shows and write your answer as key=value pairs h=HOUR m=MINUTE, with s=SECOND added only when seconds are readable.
h=12 m=35
